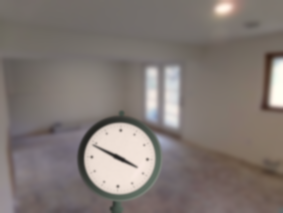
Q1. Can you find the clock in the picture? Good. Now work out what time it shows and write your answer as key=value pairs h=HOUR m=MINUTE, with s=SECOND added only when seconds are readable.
h=3 m=49
